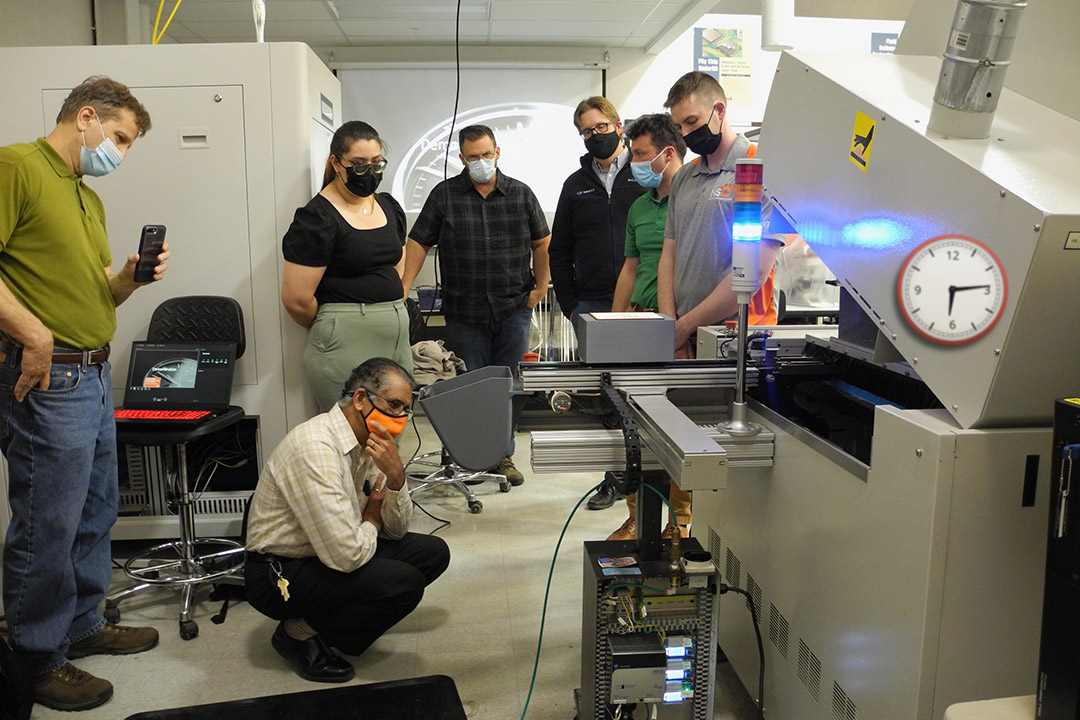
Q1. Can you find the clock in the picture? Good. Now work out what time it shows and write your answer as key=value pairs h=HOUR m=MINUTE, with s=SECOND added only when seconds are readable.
h=6 m=14
